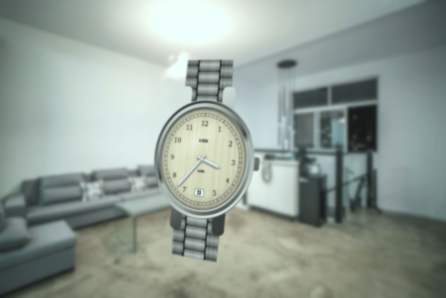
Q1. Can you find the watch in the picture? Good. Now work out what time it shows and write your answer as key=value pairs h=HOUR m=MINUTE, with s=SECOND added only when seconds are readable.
h=3 m=37
